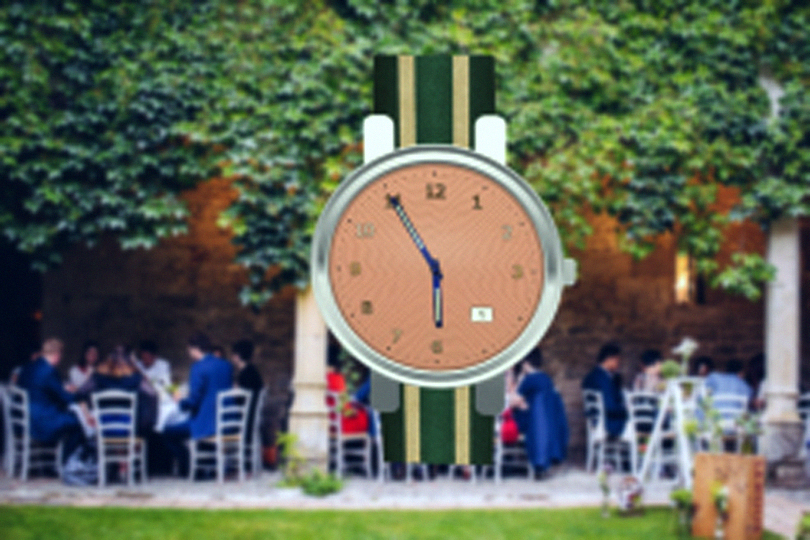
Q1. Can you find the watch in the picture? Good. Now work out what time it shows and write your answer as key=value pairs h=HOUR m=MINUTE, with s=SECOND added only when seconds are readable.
h=5 m=55
